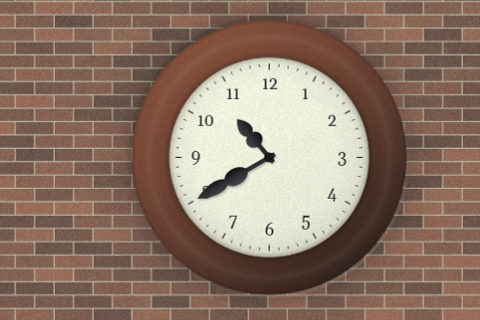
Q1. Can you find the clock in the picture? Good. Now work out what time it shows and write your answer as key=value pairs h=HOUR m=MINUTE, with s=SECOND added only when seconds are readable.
h=10 m=40
